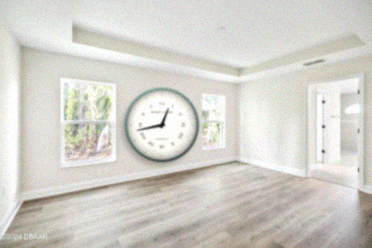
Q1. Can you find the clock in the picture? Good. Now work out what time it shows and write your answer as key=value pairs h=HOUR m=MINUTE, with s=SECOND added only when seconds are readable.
h=12 m=43
